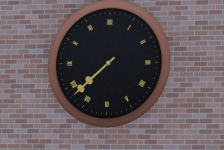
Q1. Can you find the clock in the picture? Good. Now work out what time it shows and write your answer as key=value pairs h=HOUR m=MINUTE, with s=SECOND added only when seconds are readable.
h=7 m=38
